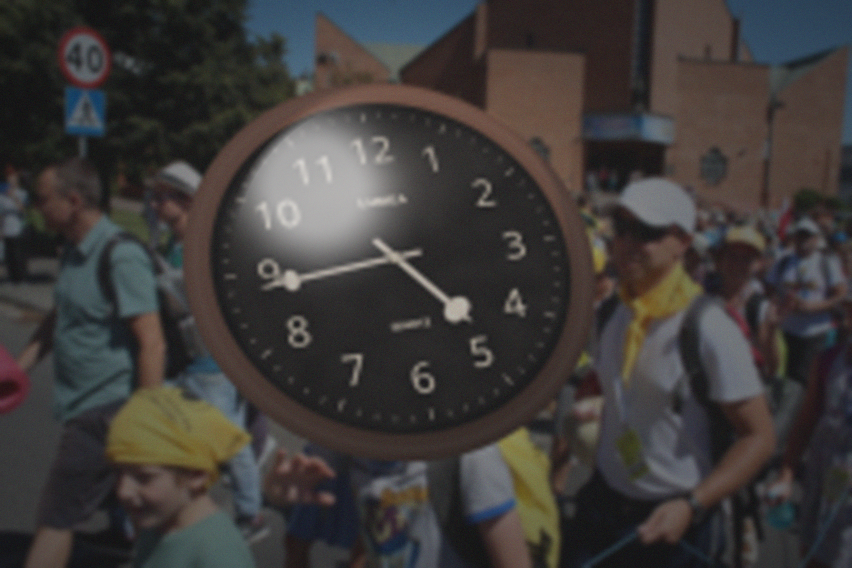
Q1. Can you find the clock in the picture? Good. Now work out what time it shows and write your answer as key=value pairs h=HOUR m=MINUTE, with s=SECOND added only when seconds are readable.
h=4 m=44
